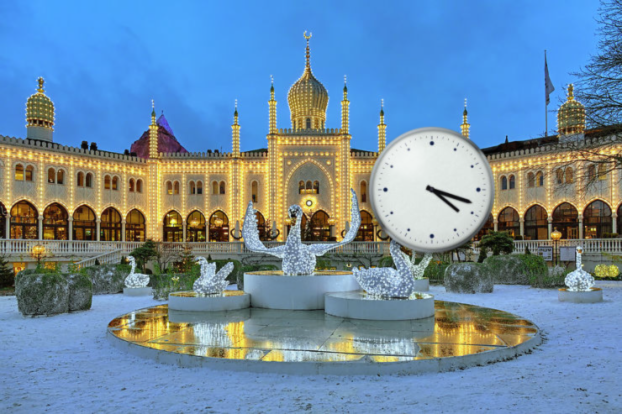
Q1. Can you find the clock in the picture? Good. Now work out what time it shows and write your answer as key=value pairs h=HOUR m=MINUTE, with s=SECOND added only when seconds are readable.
h=4 m=18
